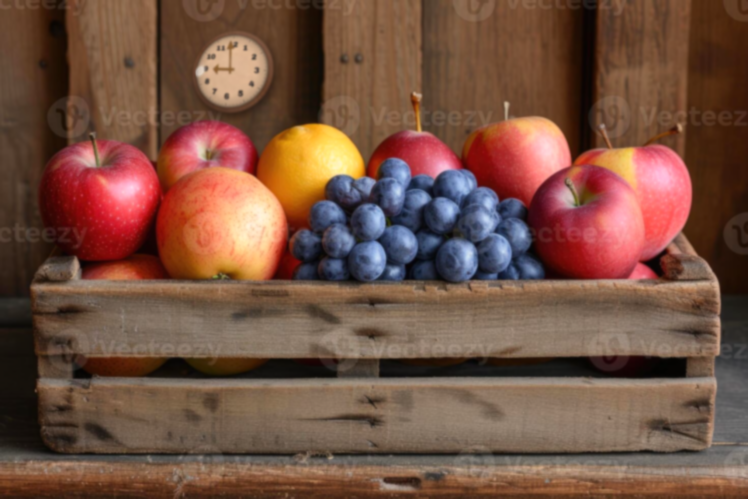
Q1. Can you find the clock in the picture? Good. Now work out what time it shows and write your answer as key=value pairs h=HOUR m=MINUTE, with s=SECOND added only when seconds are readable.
h=8 m=59
